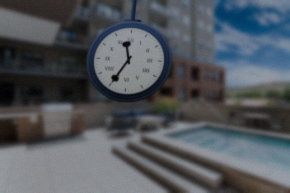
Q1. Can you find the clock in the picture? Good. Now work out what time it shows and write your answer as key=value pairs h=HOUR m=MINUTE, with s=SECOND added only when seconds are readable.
h=11 m=35
